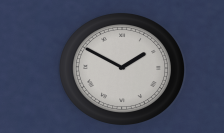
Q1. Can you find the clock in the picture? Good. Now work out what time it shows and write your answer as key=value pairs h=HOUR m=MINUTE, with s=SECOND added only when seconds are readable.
h=1 m=50
